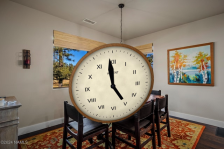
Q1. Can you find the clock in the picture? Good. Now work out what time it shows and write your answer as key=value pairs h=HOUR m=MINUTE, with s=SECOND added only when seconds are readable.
h=4 m=59
